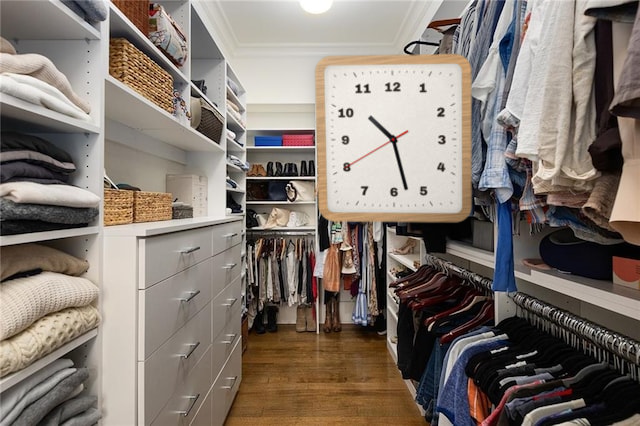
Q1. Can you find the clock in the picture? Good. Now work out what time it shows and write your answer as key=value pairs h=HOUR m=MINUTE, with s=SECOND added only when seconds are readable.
h=10 m=27 s=40
